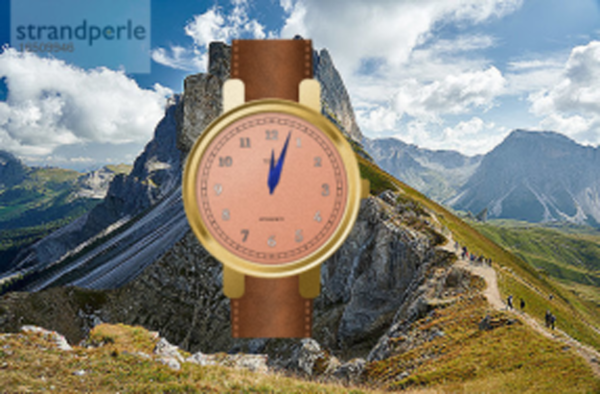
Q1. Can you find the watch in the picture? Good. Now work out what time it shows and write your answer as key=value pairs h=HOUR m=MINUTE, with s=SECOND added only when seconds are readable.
h=12 m=3
